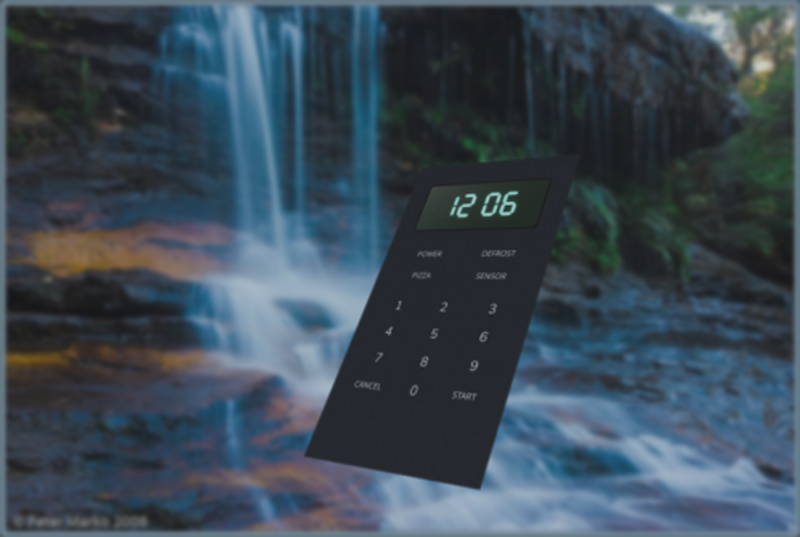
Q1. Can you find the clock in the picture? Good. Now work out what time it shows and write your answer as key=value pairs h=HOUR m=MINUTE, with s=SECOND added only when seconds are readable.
h=12 m=6
